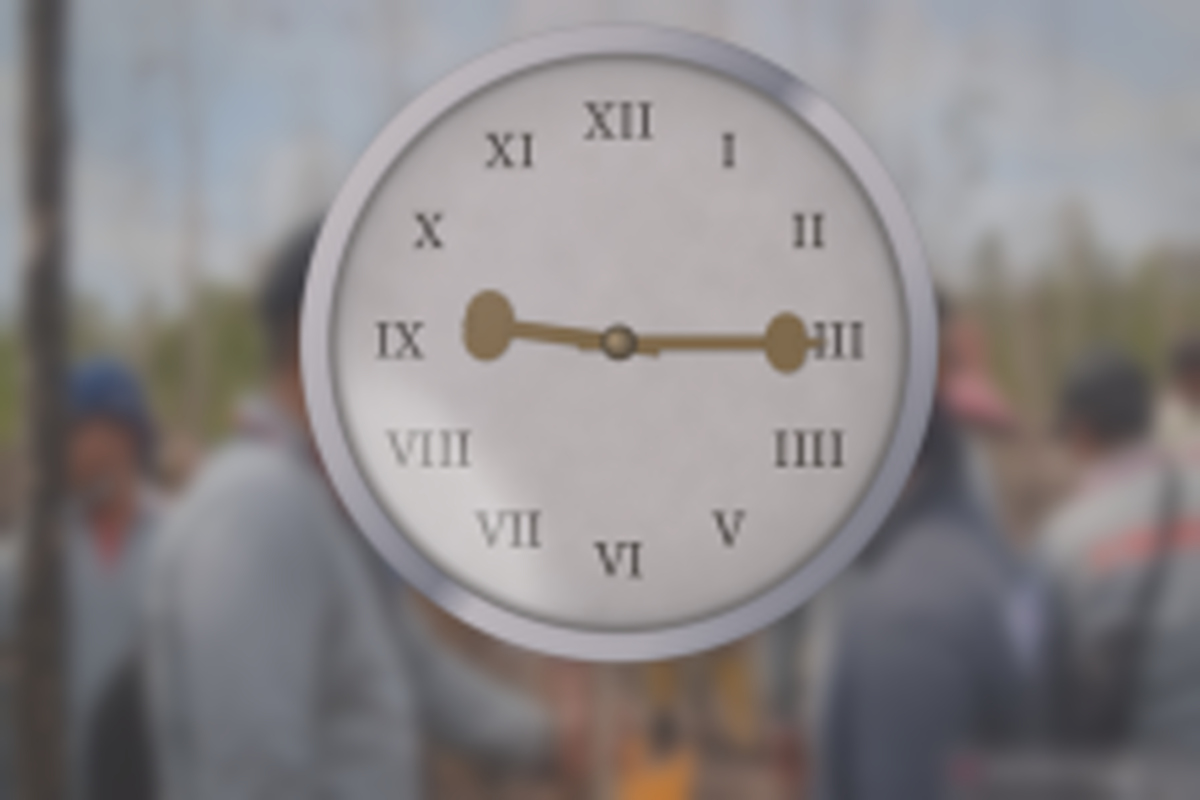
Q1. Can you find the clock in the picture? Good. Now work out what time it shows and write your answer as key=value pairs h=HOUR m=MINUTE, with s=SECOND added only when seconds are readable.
h=9 m=15
